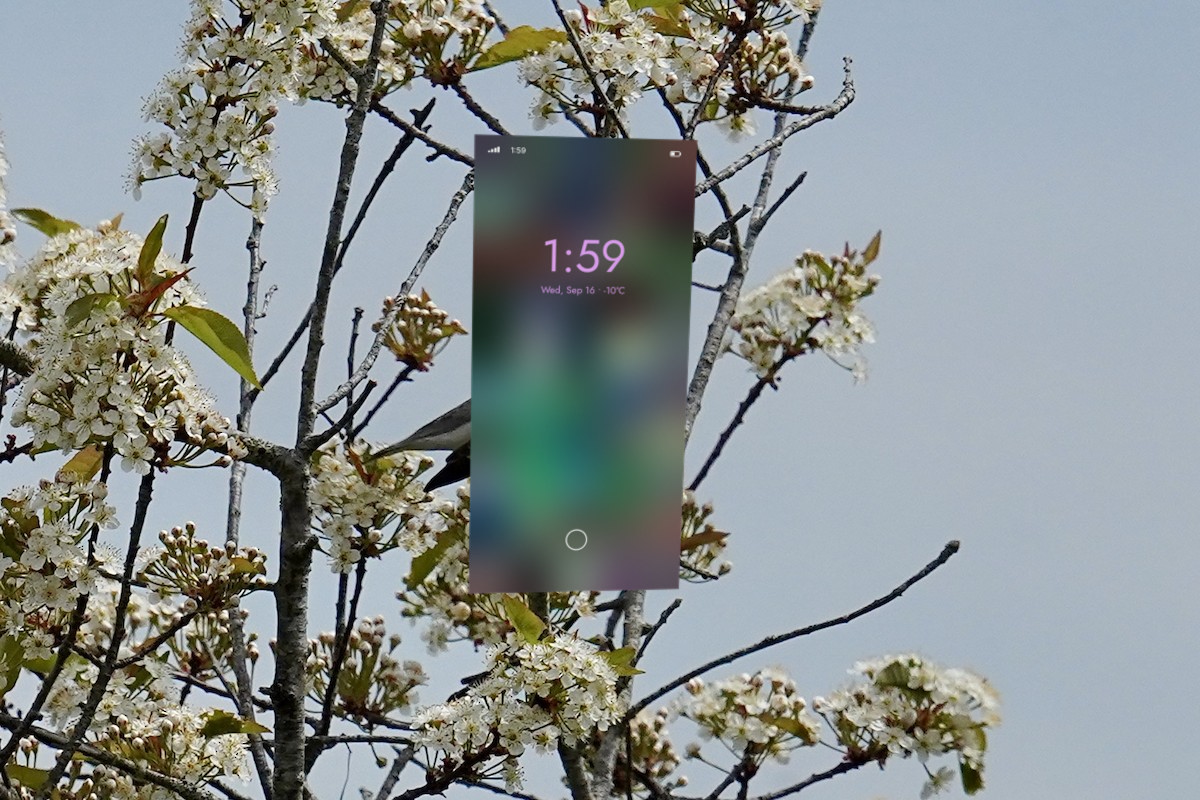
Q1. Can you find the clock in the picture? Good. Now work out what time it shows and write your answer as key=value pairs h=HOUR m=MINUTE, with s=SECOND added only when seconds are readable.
h=1 m=59
